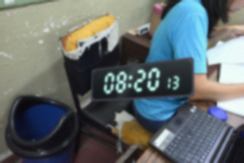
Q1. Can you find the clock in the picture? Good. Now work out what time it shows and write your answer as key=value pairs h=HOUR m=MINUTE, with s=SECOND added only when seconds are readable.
h=8 m=20 s=13
